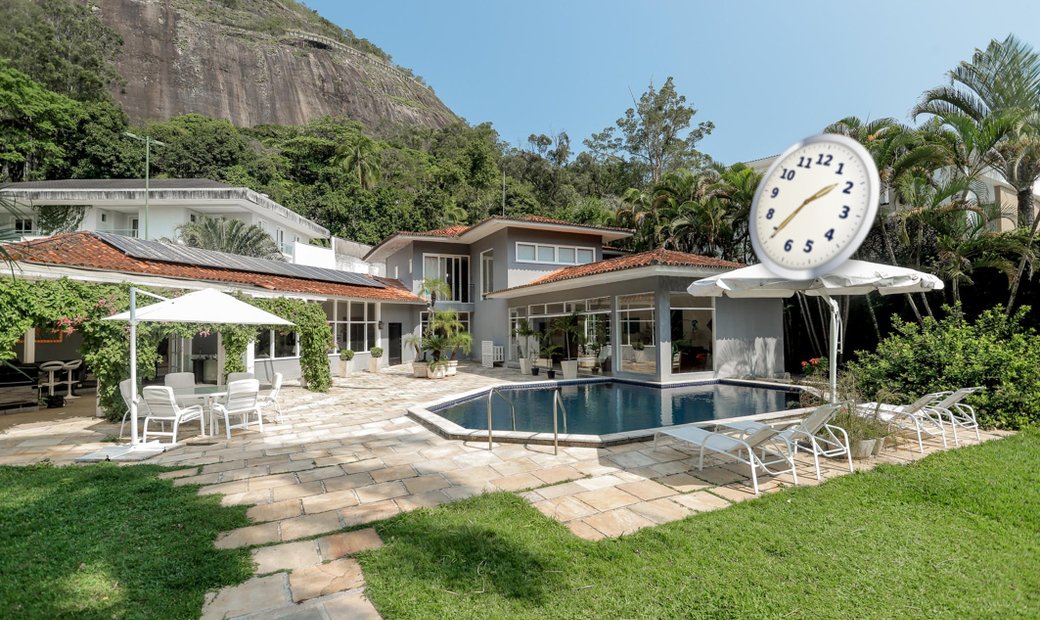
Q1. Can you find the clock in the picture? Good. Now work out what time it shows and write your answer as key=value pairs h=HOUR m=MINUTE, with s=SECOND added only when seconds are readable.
h=1 m=35
